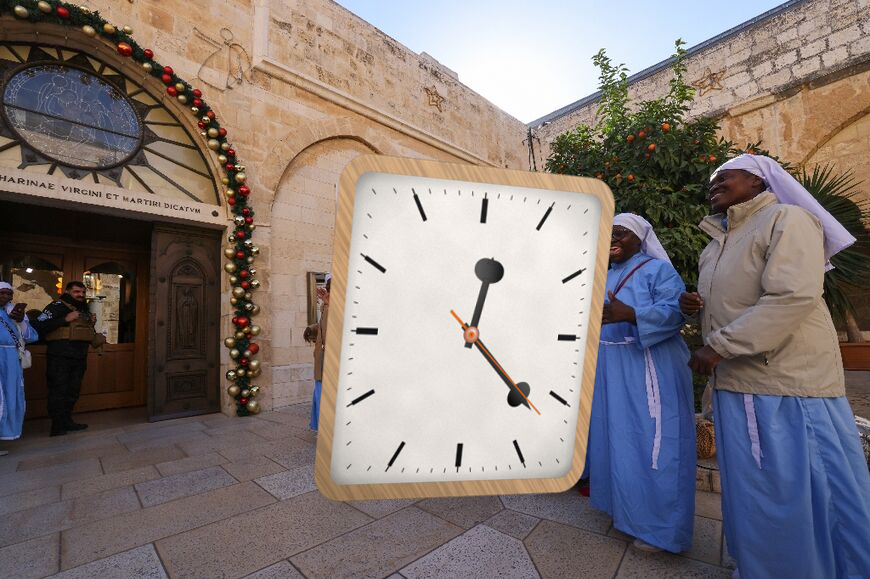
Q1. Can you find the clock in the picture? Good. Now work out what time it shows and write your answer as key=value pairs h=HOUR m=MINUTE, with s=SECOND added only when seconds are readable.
h=12 m=22 s=22
